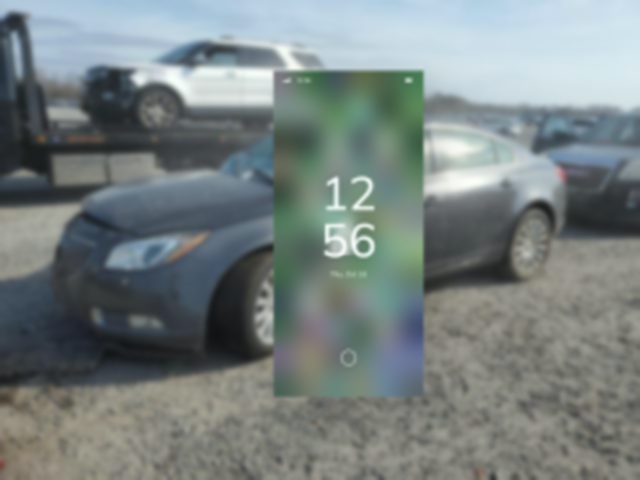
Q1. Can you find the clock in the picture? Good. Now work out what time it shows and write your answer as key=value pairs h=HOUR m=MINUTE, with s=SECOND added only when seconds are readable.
h=12 m=56
